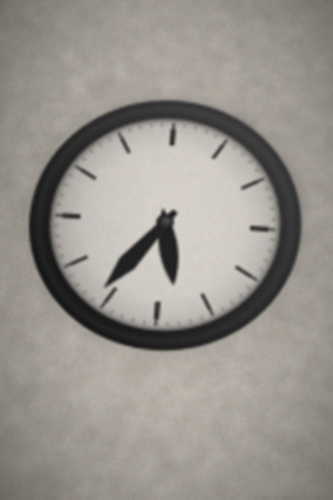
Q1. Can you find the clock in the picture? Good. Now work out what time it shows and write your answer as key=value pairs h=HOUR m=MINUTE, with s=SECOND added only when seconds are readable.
h=5 m=36
